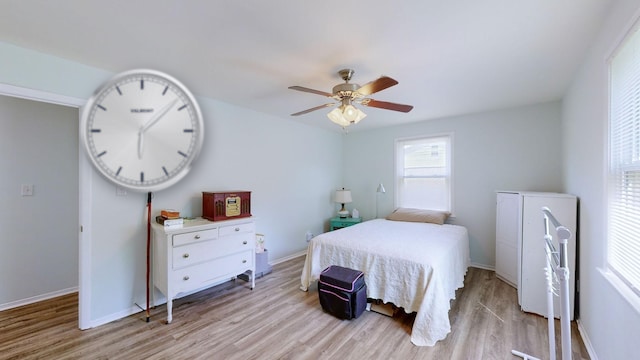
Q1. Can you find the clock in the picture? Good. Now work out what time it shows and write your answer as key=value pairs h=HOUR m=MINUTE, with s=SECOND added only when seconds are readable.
h=6 m=8
